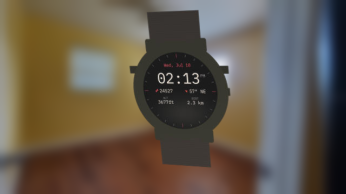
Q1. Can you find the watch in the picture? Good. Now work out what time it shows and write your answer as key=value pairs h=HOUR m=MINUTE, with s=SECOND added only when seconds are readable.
h=2 m=13
